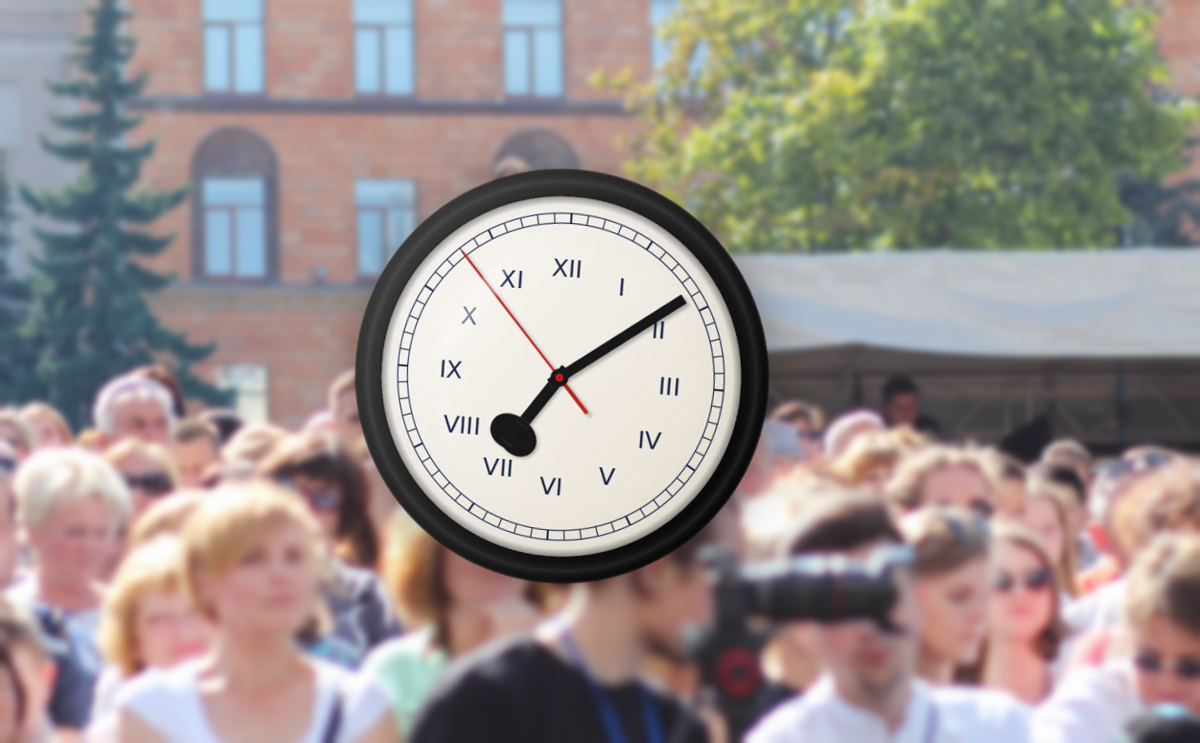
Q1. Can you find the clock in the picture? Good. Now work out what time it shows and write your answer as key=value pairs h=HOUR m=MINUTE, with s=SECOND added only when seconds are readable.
h=7 m=8 s=53
